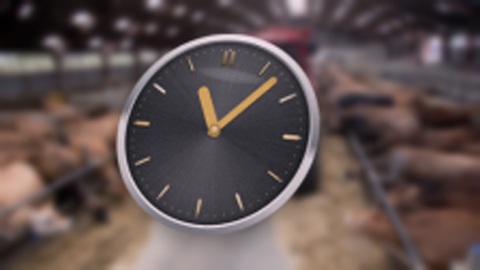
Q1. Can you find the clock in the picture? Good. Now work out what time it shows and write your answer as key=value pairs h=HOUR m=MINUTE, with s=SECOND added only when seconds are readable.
h=11 m=7
